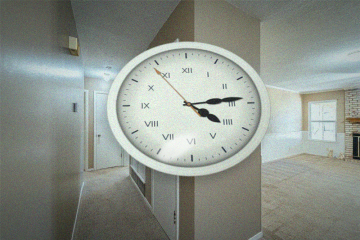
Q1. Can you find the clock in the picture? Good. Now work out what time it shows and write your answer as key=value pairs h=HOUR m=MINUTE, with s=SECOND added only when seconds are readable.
h=4 m=13 s=54
